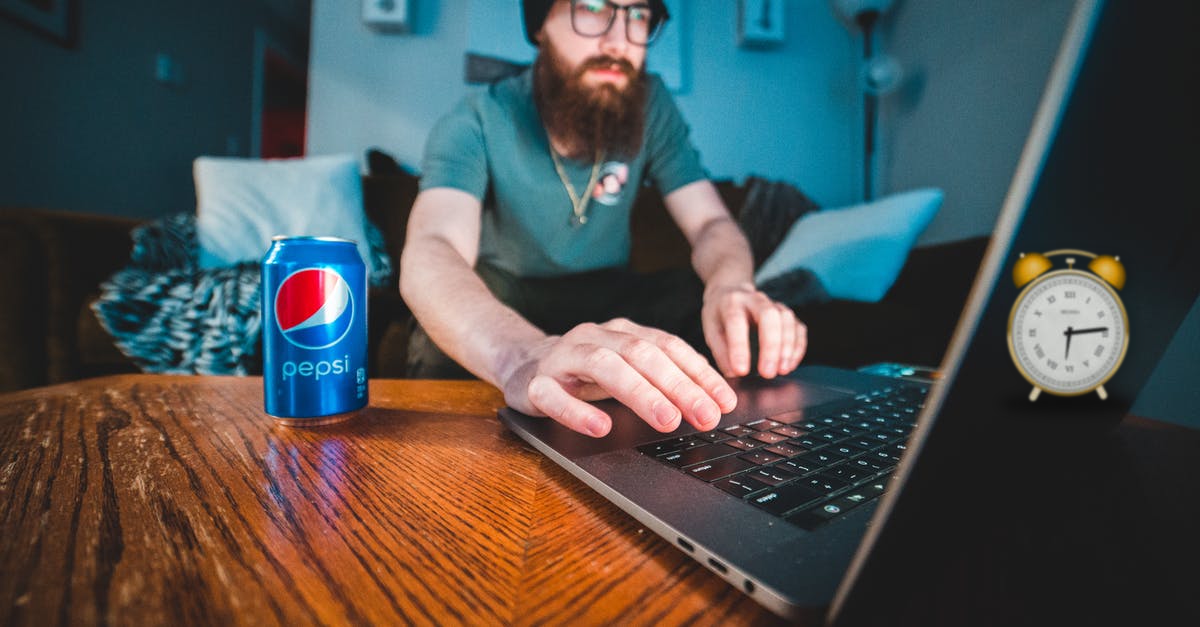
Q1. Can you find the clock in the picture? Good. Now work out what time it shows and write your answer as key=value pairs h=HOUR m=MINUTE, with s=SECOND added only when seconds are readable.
h=6 m=14
